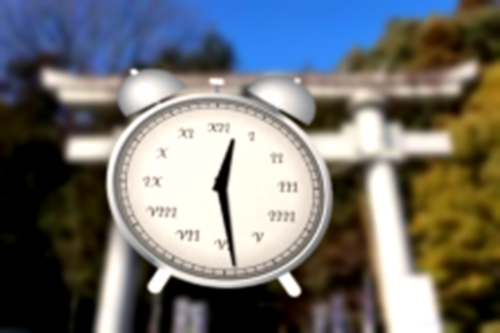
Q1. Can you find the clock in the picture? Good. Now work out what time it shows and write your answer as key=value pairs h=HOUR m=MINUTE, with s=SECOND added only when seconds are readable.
h=12 m=29
